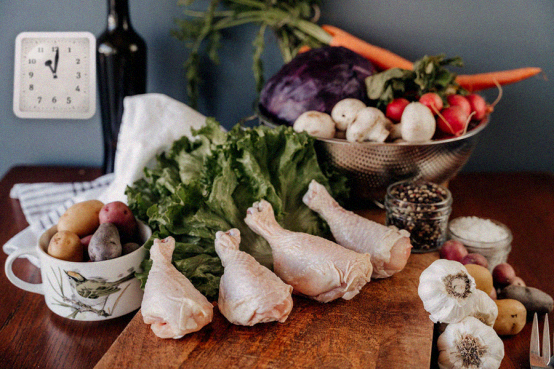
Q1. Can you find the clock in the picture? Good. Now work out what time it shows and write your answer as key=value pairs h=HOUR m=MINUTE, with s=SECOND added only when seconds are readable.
h=11 m=1
